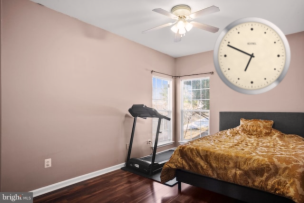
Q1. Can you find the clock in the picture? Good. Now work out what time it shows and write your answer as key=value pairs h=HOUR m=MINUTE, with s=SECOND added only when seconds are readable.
h=6 m=49
